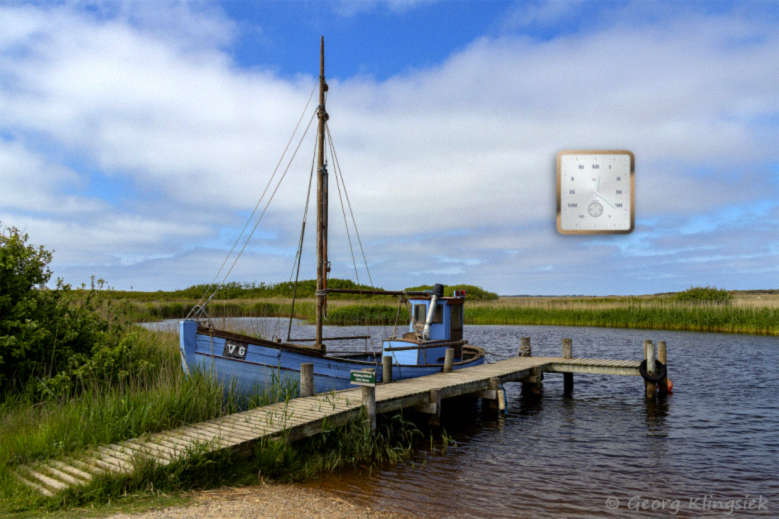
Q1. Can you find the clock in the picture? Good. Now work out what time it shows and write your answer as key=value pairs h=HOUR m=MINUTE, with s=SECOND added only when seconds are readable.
h=12 m=21
